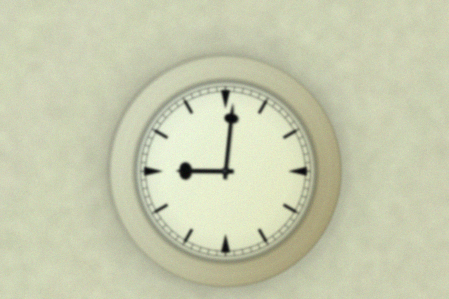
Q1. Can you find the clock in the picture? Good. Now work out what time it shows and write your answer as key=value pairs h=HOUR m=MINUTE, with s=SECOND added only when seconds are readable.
h=9 m=1
